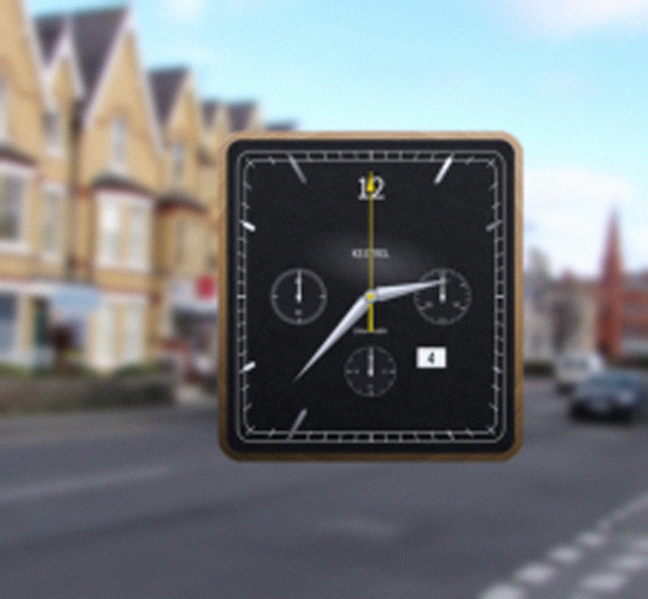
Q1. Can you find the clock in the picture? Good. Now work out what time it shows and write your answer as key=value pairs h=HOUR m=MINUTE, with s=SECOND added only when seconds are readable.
h=2 m=37
